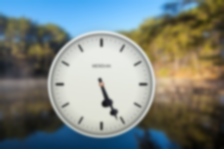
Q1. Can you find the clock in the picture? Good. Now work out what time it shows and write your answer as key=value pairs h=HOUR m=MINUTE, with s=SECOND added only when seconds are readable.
h=5 m=26
